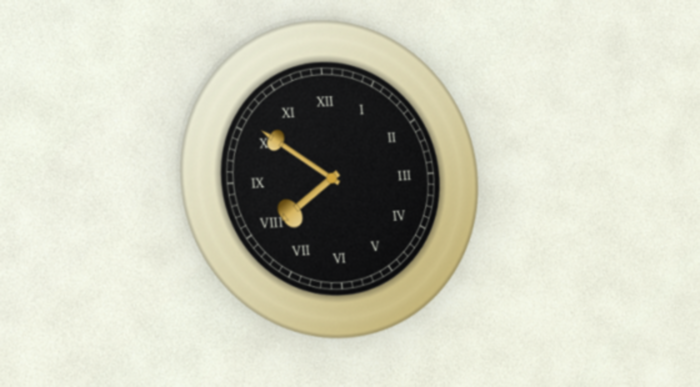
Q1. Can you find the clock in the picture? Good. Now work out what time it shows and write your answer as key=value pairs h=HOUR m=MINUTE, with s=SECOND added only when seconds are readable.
h=7 m=51
